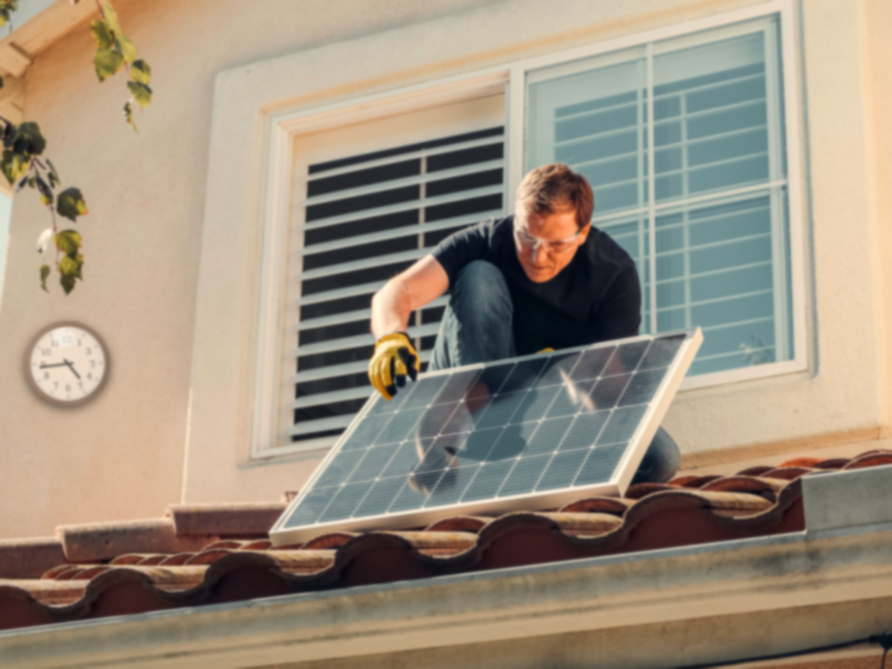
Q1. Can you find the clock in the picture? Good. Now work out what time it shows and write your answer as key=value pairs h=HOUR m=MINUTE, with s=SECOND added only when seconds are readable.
h=4 m=44
